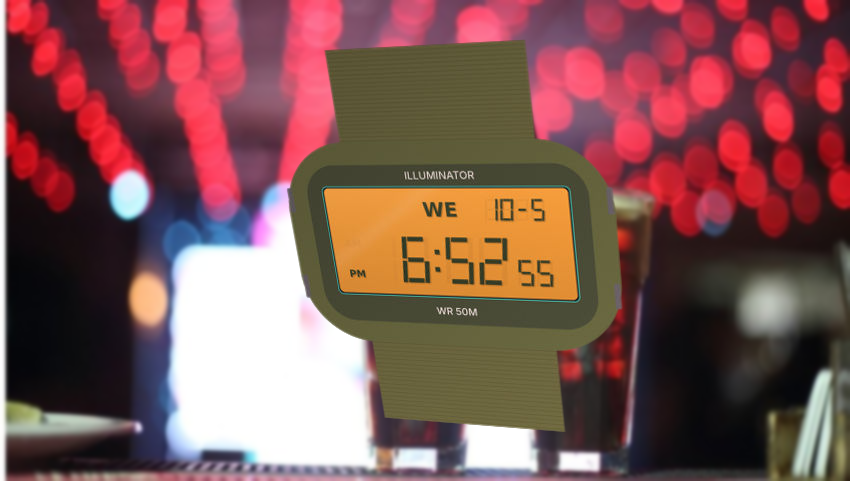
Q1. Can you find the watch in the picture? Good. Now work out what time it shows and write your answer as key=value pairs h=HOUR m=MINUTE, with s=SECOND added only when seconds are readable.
h=6 m=52 s=55
